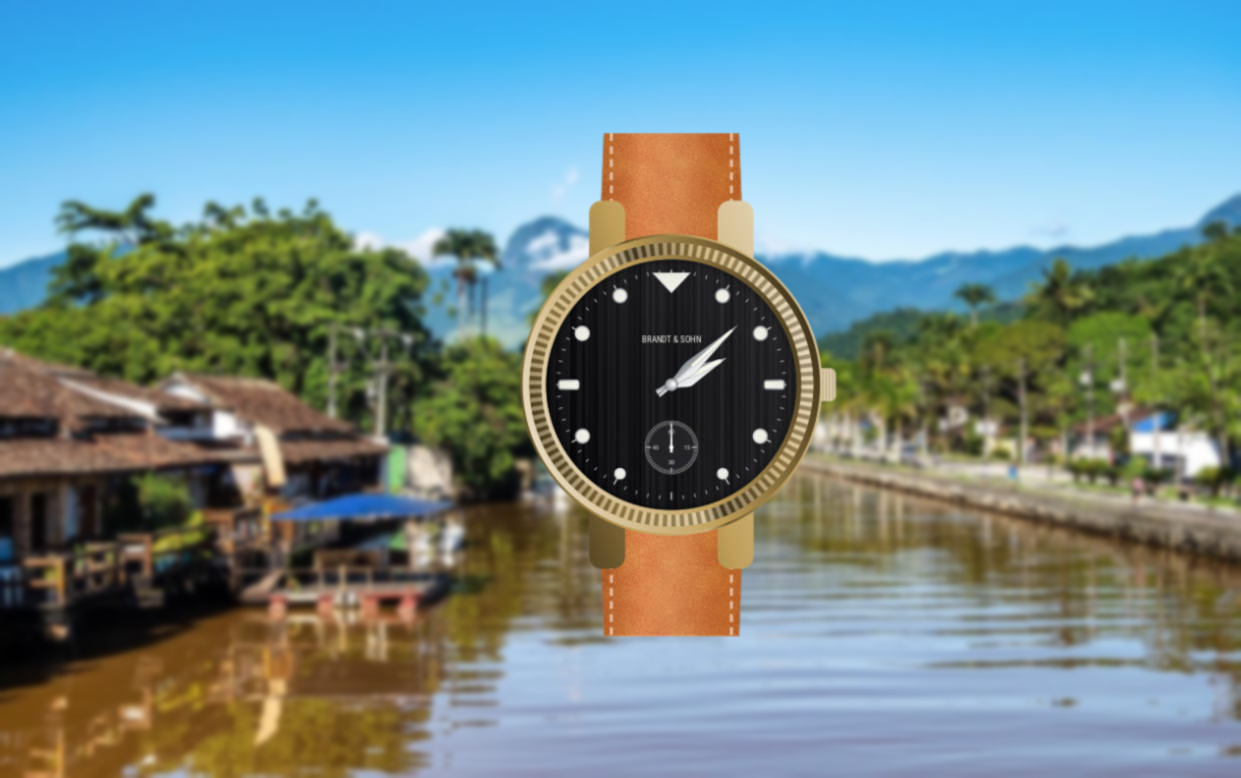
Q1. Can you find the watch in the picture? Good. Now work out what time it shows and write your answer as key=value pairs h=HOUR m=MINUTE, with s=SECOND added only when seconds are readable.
h=2 m=8
